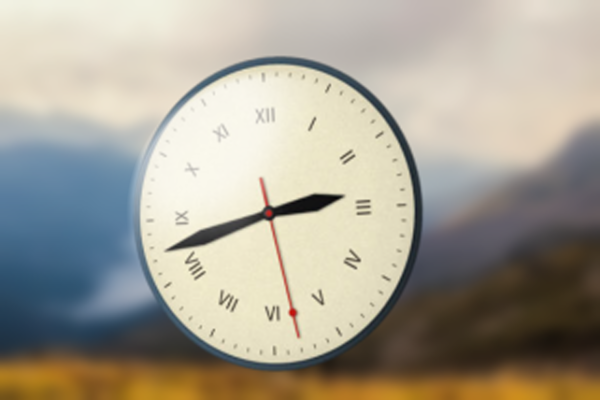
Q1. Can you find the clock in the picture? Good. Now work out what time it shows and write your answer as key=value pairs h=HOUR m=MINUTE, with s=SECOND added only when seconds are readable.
h=2 m=42 s=28
